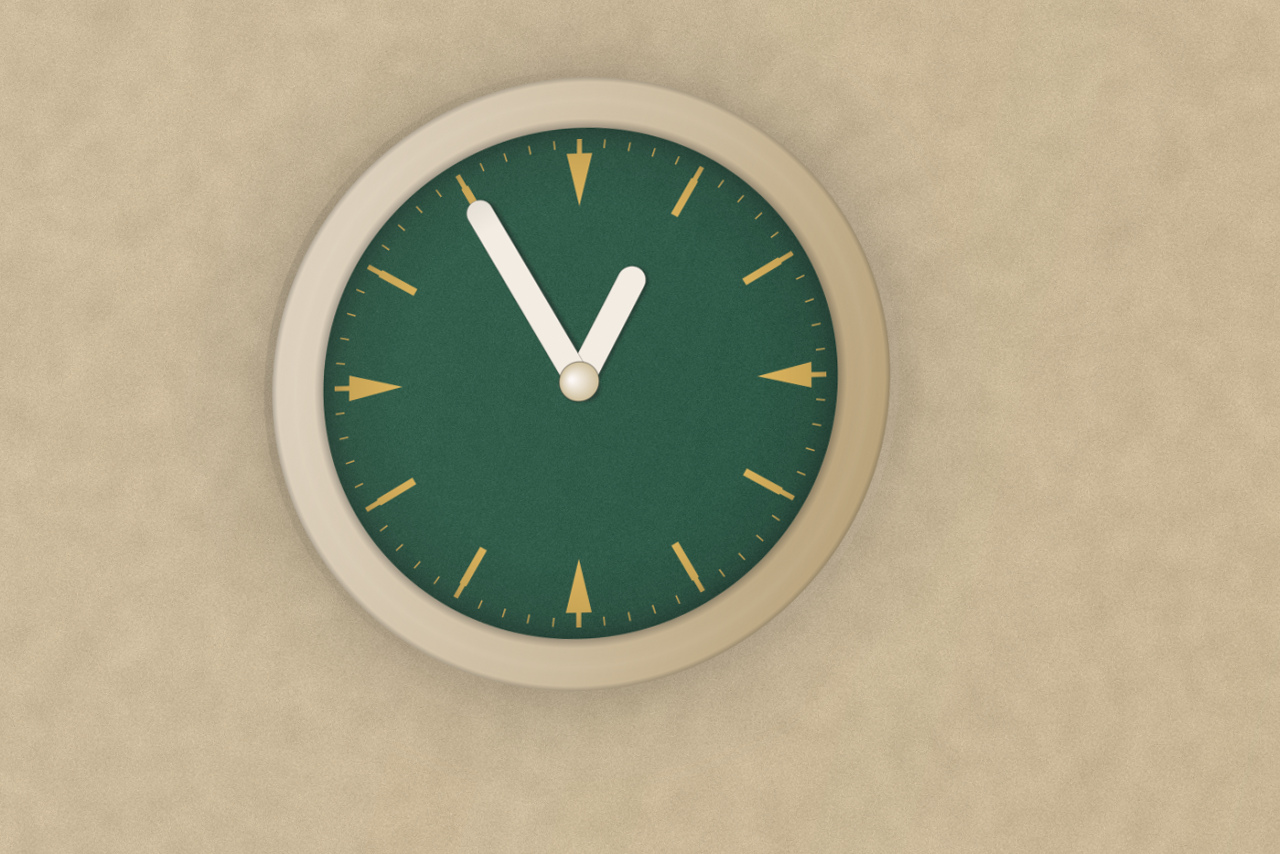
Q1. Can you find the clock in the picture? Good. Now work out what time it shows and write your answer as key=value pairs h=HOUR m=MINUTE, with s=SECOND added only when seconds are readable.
h=12 m=55
